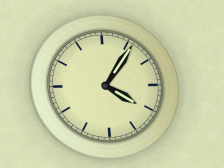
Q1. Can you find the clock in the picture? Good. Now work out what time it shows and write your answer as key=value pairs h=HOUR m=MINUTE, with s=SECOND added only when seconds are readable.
h=4 m=6
